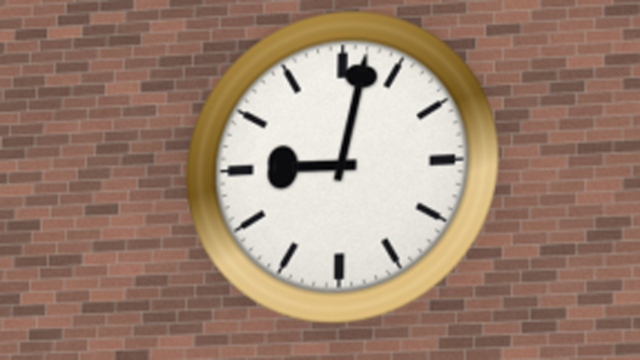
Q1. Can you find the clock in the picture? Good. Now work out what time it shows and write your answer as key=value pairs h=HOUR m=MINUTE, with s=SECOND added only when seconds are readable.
h=9 m=2
